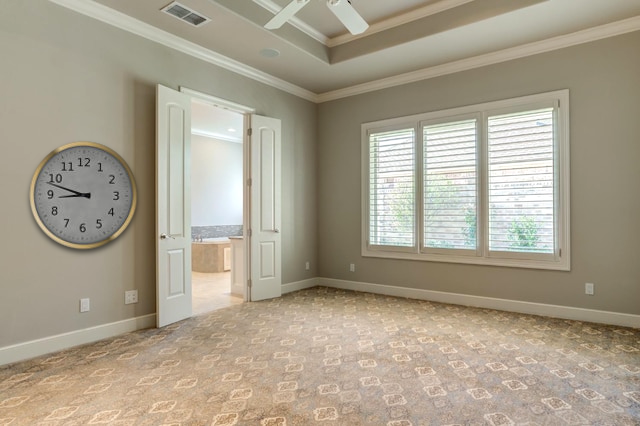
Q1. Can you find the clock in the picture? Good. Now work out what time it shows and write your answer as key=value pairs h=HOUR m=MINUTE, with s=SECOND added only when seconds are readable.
h=8 m=48
